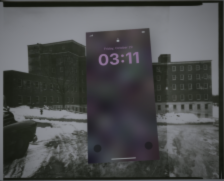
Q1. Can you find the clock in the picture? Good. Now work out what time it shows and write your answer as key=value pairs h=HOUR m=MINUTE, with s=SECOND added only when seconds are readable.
h=3 m=11
